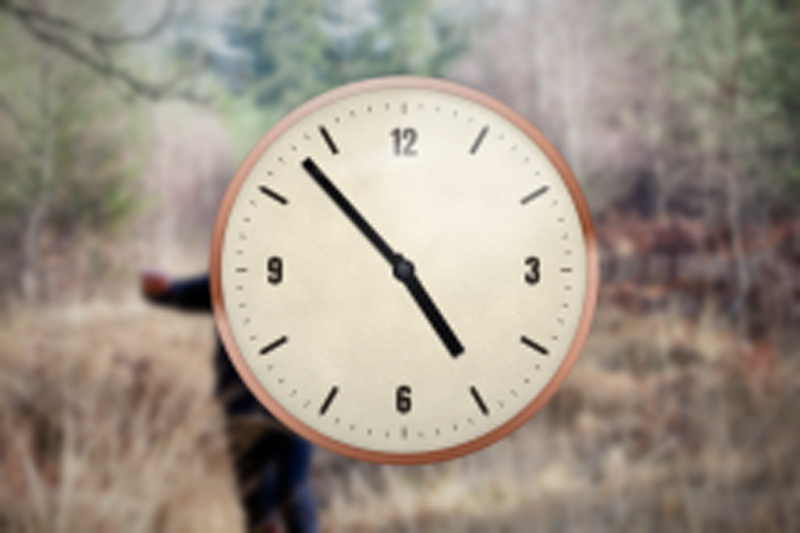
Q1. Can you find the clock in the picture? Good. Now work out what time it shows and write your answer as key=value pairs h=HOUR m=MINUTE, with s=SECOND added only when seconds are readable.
h=4 m=53
